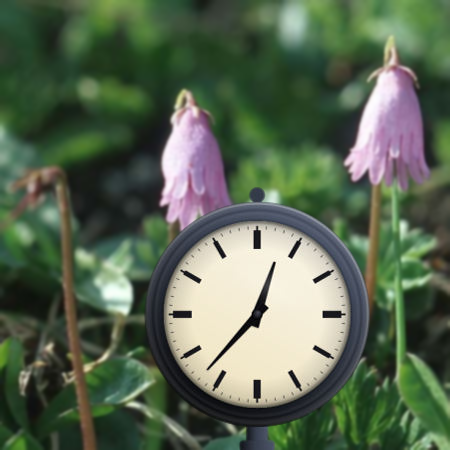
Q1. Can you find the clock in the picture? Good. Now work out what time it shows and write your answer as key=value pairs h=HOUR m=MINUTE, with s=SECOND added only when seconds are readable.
h=12 m=37
